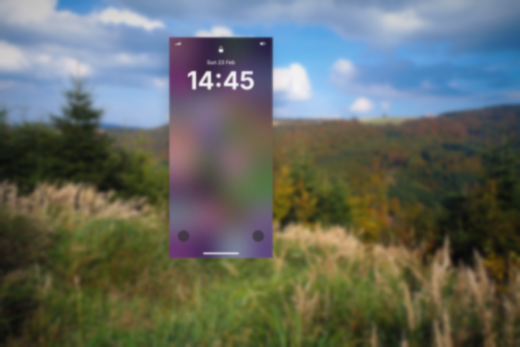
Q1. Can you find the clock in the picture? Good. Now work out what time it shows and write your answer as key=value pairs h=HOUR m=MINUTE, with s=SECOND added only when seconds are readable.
h=14 m=45
